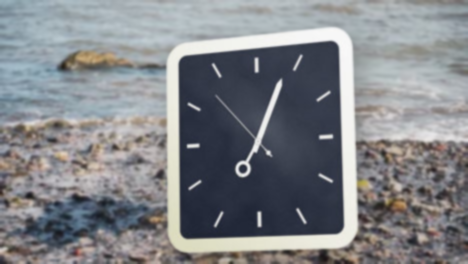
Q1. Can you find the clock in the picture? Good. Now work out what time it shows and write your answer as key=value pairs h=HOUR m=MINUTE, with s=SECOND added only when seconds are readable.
h=7 m=3 s=53
